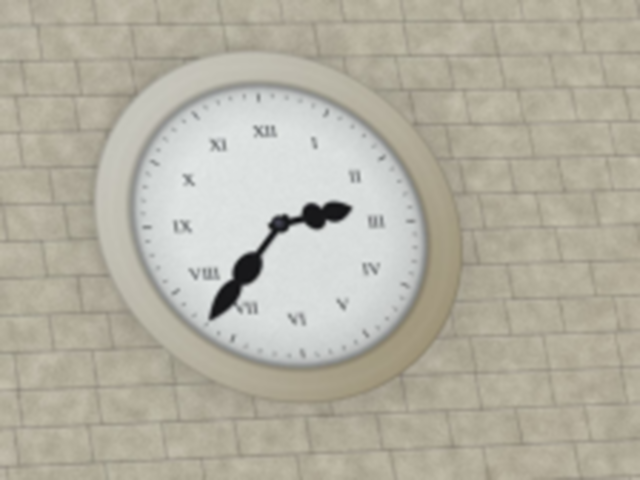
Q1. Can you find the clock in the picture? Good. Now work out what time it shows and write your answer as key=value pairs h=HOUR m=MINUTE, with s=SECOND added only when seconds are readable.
h=2 m=37
